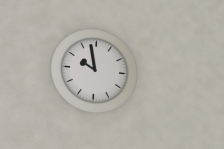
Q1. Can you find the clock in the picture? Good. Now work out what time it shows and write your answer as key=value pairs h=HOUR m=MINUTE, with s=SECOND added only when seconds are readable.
h=9 m=58
